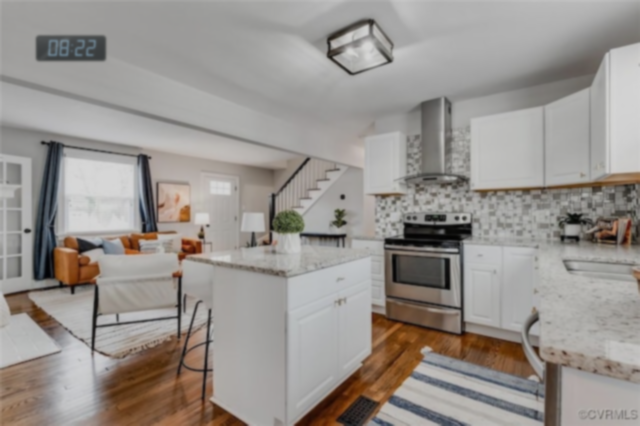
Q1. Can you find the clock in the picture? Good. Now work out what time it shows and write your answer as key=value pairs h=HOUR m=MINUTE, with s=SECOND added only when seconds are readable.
h=8 m=22
